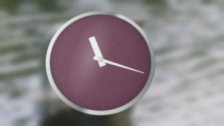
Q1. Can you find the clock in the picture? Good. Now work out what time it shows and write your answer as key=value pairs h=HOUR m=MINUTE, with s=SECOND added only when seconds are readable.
h=11 m=18
